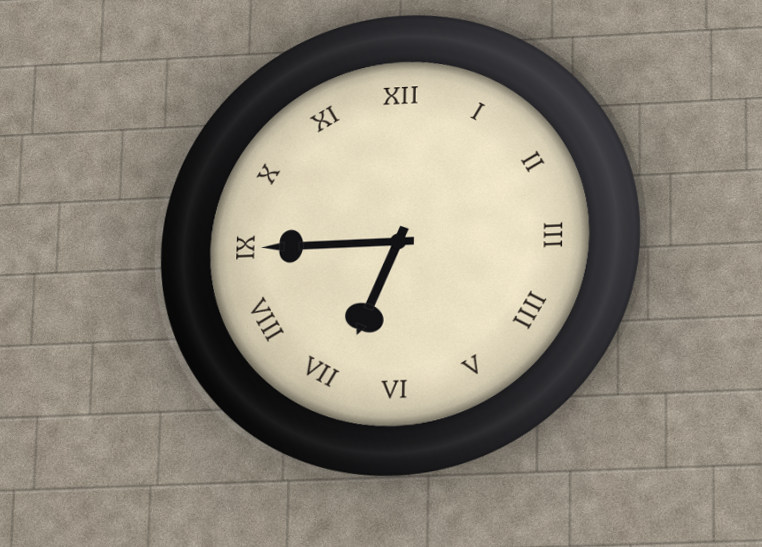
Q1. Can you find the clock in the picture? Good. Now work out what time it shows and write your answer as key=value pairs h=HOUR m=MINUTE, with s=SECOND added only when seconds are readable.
h=6 m=45
